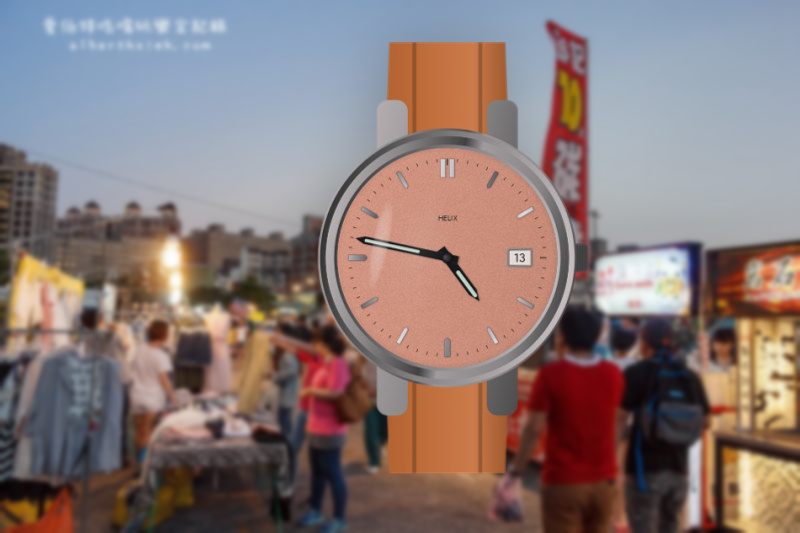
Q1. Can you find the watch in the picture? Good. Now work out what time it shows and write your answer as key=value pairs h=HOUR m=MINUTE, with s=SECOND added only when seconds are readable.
h=4 m=47
